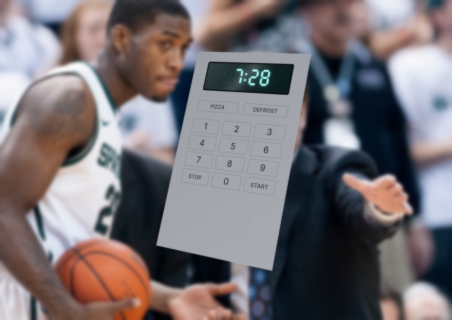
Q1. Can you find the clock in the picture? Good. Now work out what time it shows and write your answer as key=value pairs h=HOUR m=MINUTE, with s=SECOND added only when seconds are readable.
h=7 m=28
